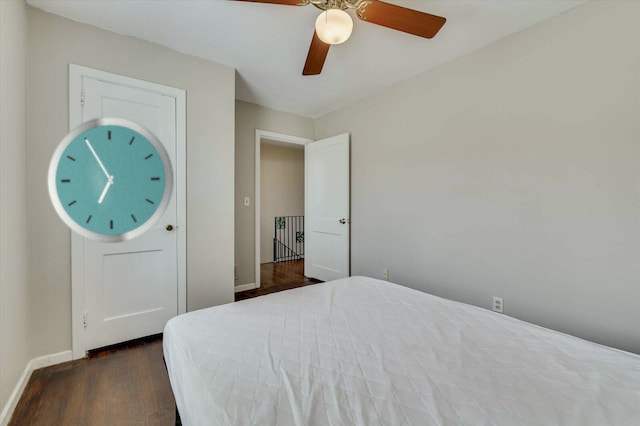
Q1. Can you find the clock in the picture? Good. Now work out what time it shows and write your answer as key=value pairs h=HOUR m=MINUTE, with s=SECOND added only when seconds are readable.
h=6 m=55
